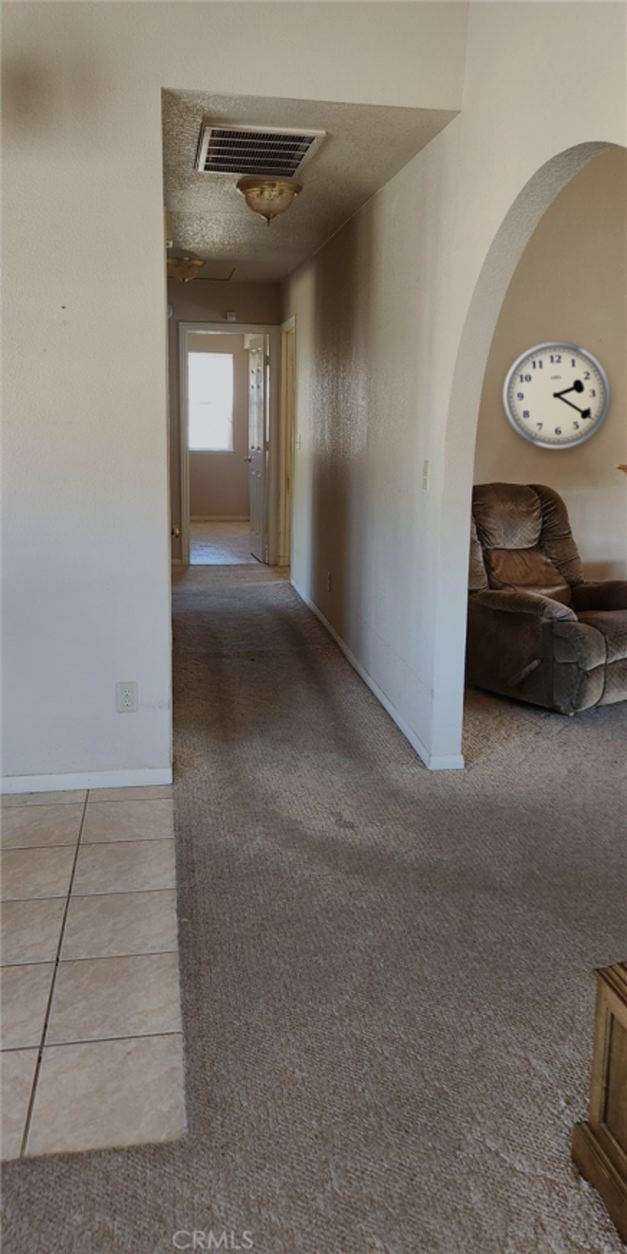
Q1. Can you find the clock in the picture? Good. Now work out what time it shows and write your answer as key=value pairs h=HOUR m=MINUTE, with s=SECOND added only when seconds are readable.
h=2 m=21
